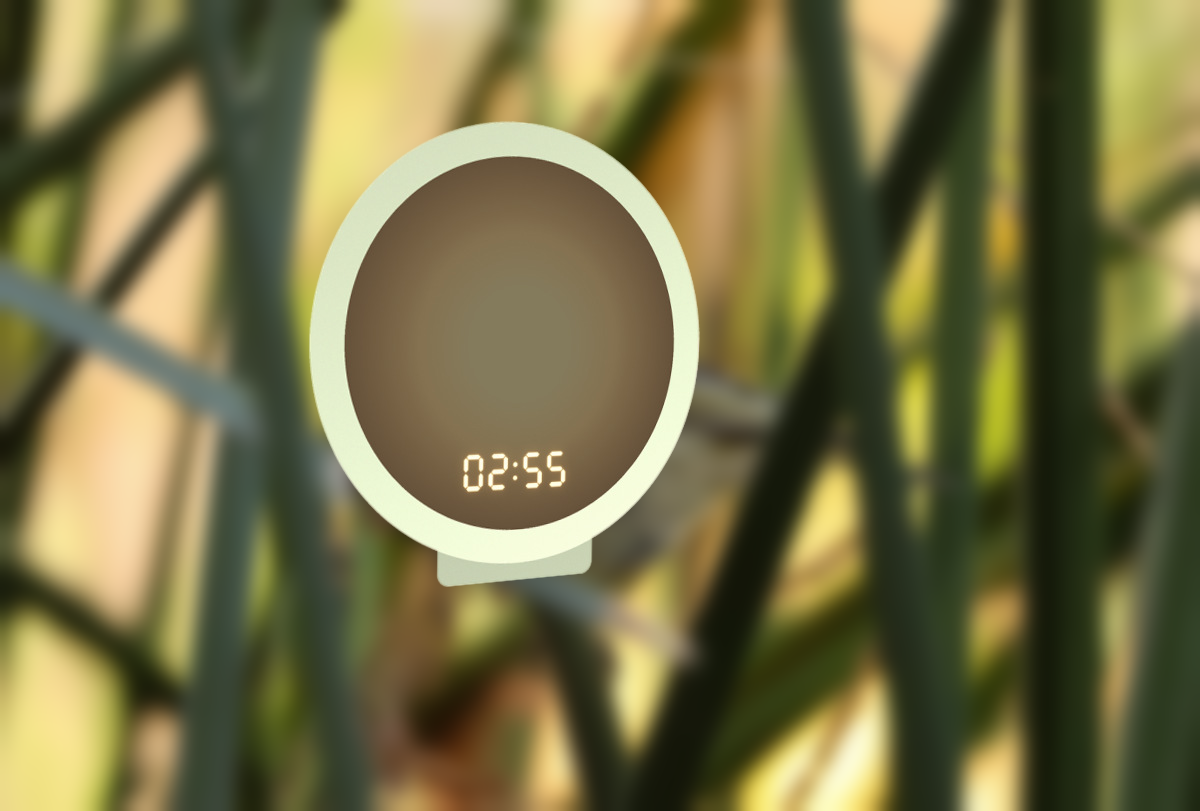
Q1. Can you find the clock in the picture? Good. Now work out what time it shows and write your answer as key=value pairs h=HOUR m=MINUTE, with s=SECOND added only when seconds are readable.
h=2 m=55
